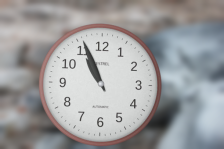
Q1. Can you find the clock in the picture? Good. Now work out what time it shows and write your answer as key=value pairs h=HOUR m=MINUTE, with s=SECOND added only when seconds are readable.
h=10 m=56
